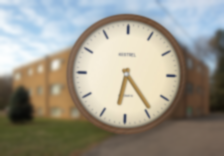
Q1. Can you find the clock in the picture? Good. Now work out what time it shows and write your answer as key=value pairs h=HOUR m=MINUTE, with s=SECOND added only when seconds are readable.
h=6 m=24
